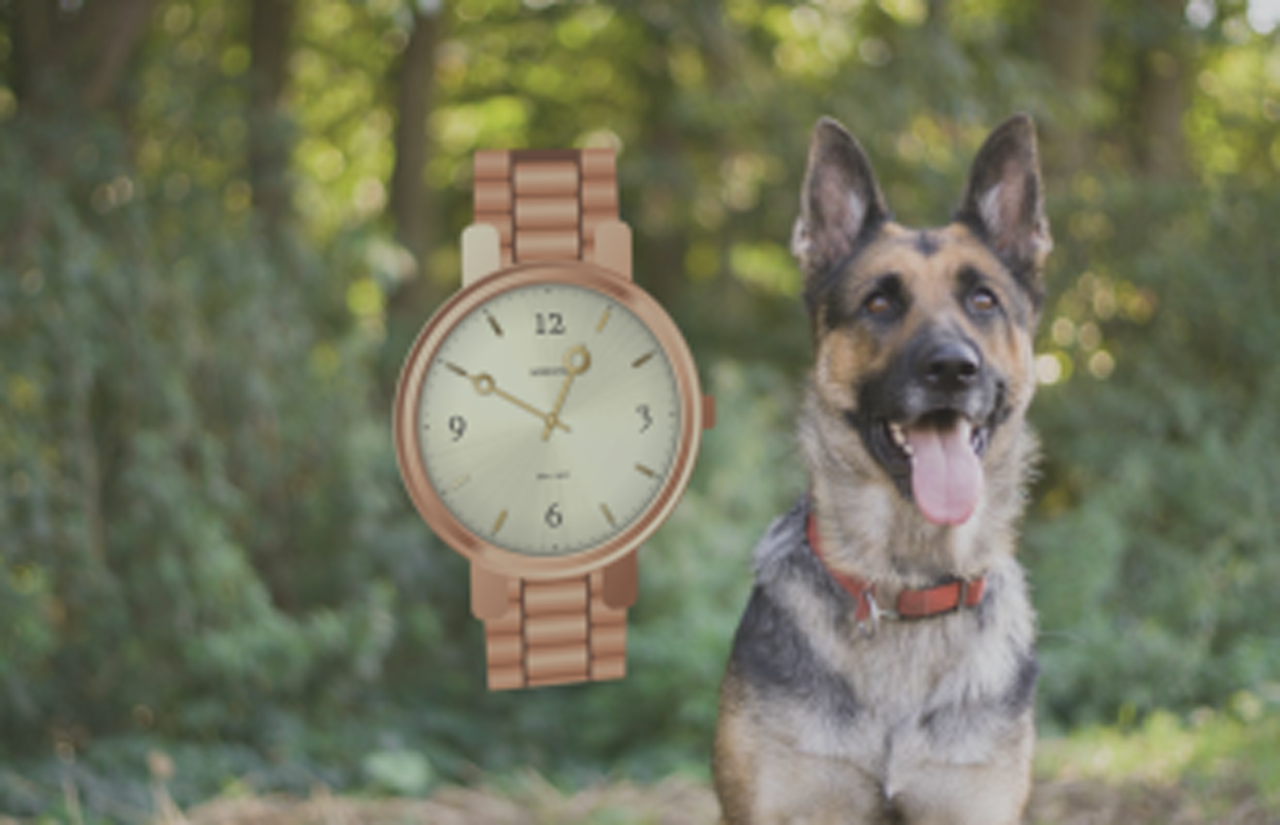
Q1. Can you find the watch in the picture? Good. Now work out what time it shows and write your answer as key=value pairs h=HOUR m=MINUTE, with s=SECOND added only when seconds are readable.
h=12 m=50
